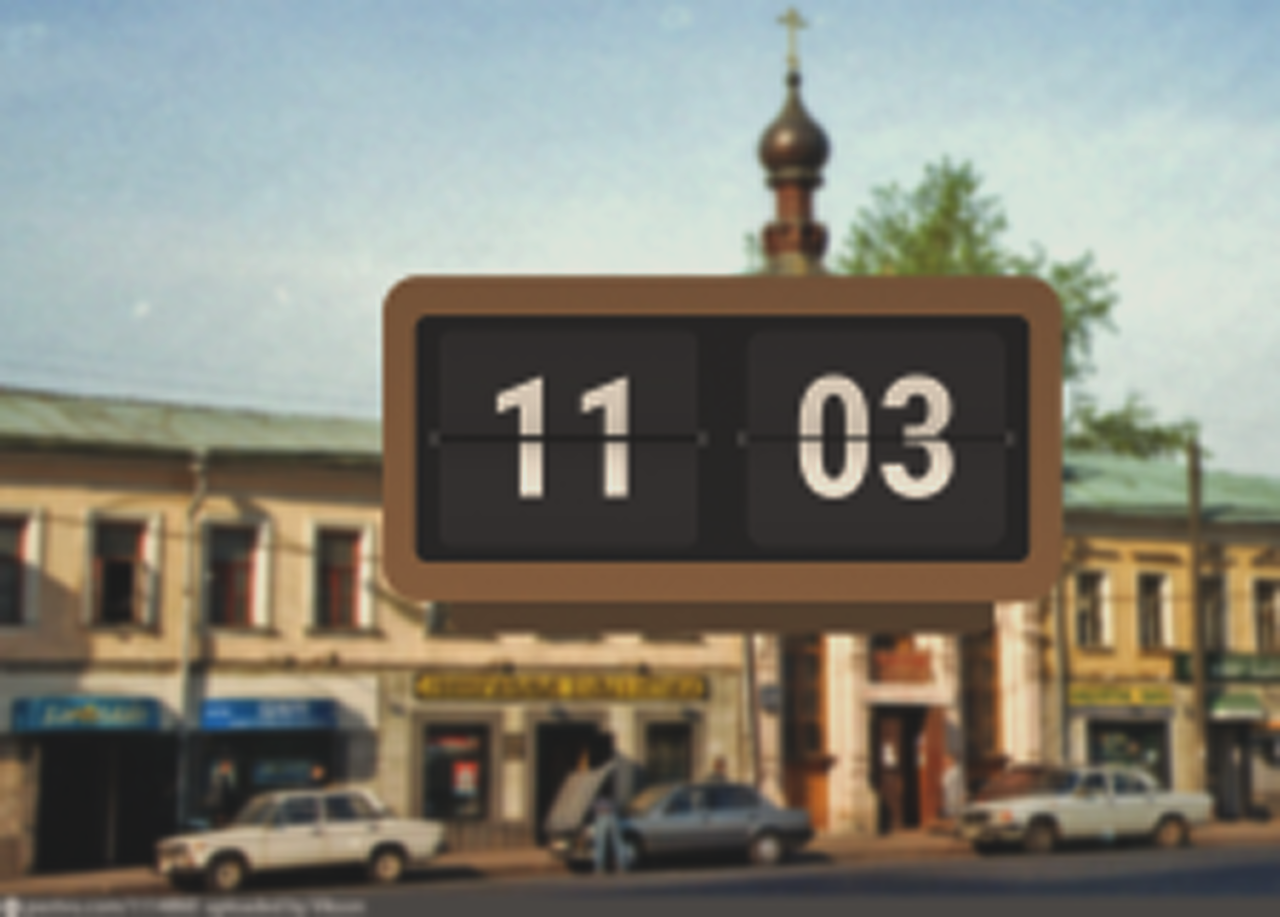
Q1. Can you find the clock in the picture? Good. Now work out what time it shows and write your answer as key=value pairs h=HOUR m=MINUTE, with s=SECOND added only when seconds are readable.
h=11 m=3
